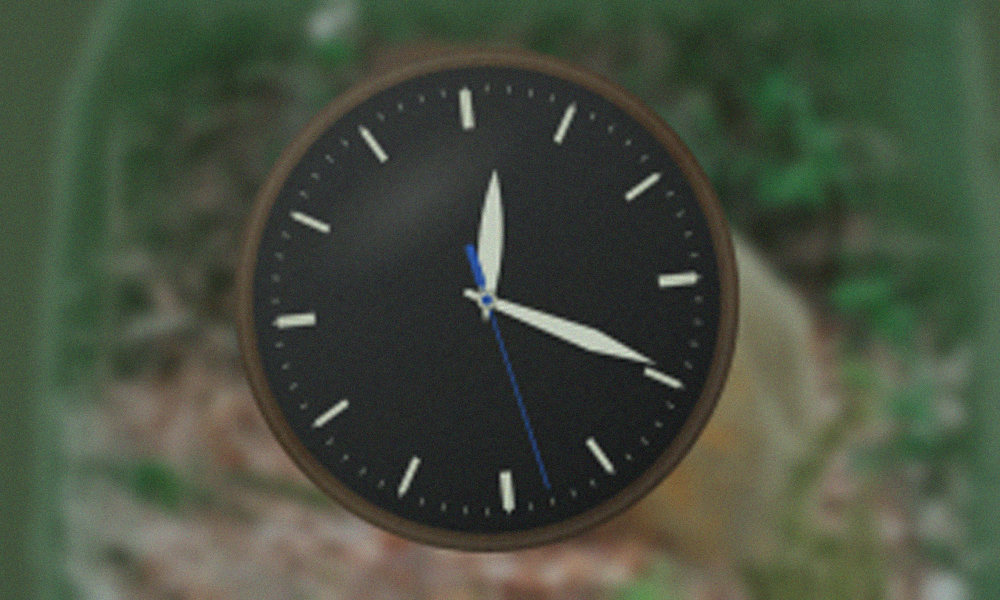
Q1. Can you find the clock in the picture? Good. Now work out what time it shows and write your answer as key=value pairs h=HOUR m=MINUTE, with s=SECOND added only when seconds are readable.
h=12 m=19 s=28
